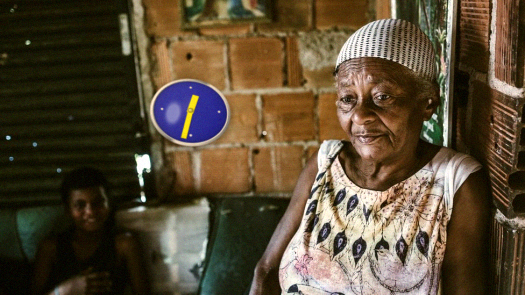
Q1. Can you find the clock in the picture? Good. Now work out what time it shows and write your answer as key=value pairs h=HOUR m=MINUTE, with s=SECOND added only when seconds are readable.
h=12 m=32
